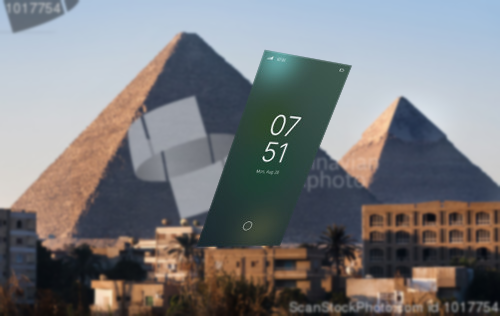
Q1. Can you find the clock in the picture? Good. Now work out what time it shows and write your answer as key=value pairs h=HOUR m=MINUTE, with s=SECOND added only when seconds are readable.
h=7 m=51
